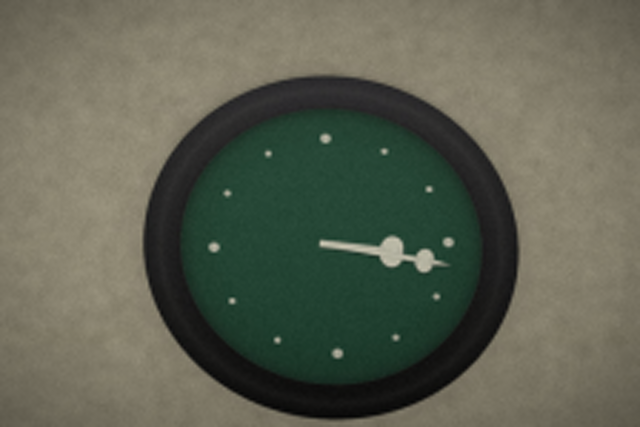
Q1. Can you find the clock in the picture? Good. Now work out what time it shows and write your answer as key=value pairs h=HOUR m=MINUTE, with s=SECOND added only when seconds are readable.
h=3 m=17
